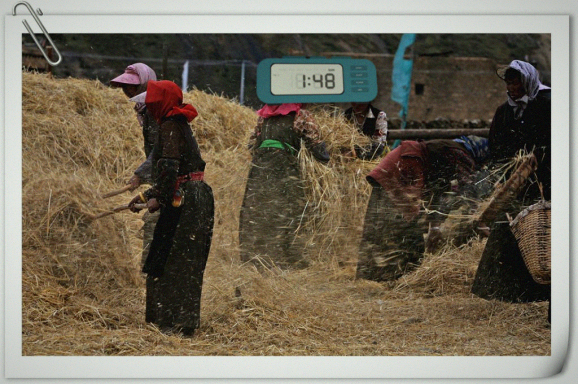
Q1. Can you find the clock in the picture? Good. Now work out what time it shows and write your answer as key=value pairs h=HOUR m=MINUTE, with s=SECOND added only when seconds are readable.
h=1 m=48
